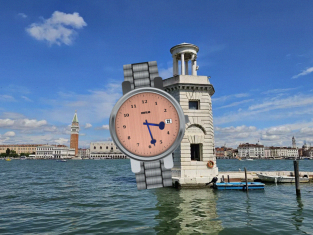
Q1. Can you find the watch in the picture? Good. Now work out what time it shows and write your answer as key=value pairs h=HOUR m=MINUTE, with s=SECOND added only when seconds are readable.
h=3 m=28
